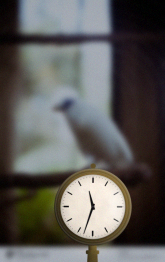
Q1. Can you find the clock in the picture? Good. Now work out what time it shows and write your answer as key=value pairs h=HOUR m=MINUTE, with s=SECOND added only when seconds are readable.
h=11 m=33
